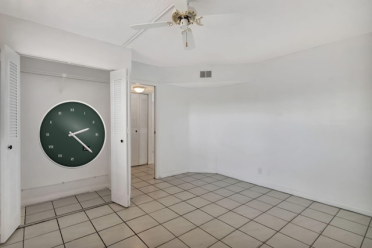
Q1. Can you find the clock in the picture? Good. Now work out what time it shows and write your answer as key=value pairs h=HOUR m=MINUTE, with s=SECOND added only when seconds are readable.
h=2 m=22
